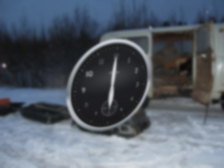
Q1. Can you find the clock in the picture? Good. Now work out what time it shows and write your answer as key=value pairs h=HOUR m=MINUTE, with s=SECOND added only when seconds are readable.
h=6 m=0
